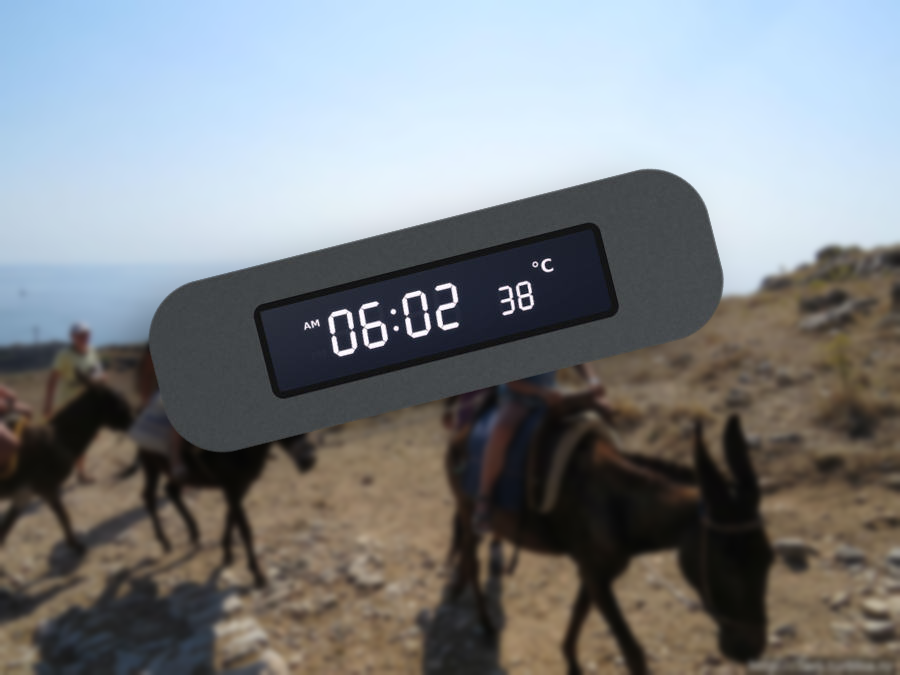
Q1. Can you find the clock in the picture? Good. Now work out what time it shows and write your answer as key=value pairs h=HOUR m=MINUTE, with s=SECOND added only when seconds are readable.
h=6 m=2
